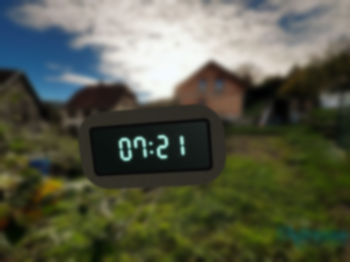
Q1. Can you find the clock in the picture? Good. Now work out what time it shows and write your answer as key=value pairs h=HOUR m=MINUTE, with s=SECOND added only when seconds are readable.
h=7 m=21
